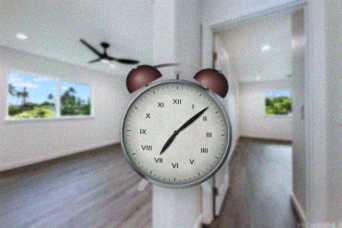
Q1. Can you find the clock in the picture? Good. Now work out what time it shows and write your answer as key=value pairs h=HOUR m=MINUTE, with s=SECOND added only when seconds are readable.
h=7 m=8
